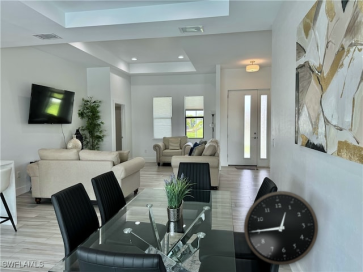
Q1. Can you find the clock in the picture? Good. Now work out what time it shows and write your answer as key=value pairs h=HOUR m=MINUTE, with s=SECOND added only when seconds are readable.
h=12 m=45
